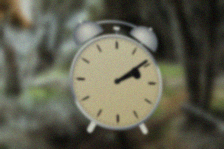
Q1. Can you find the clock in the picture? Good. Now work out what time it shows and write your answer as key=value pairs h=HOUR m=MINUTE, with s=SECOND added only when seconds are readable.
h=2 m=9
